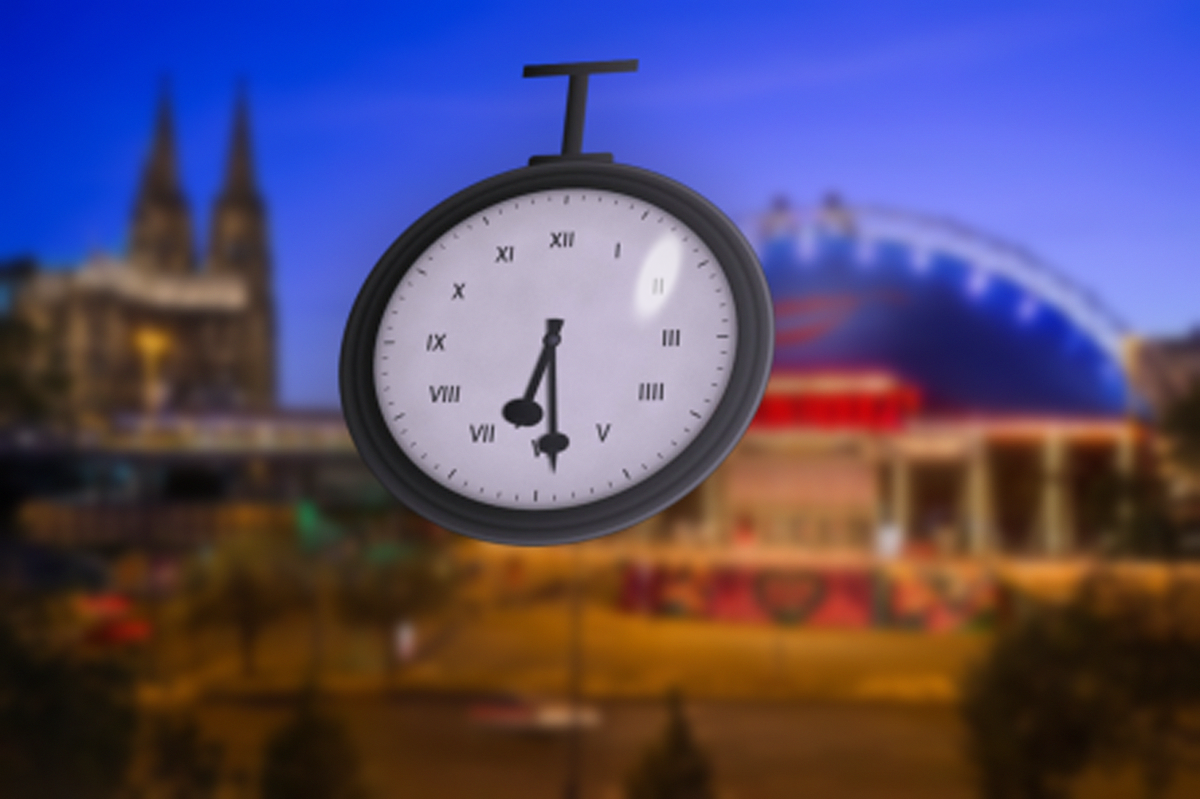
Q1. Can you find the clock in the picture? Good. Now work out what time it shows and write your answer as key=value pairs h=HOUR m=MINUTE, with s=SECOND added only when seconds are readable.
h=6 m=29
